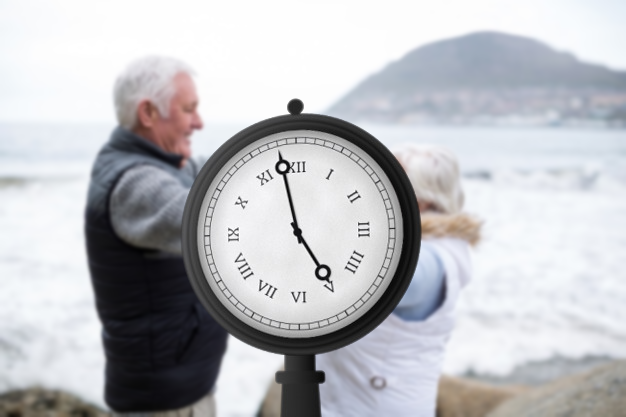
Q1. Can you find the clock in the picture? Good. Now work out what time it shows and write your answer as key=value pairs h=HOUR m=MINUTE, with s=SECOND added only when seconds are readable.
h=4 m=58
